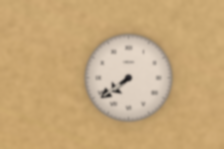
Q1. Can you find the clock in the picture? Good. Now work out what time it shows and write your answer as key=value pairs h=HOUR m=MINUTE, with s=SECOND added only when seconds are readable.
h=7 m=39
